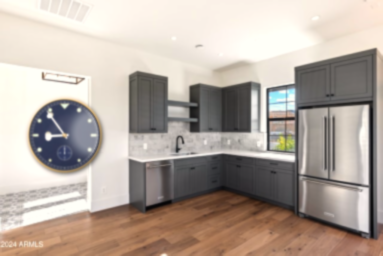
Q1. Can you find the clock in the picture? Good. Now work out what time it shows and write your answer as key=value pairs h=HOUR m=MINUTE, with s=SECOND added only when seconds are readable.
h=8 m=54
